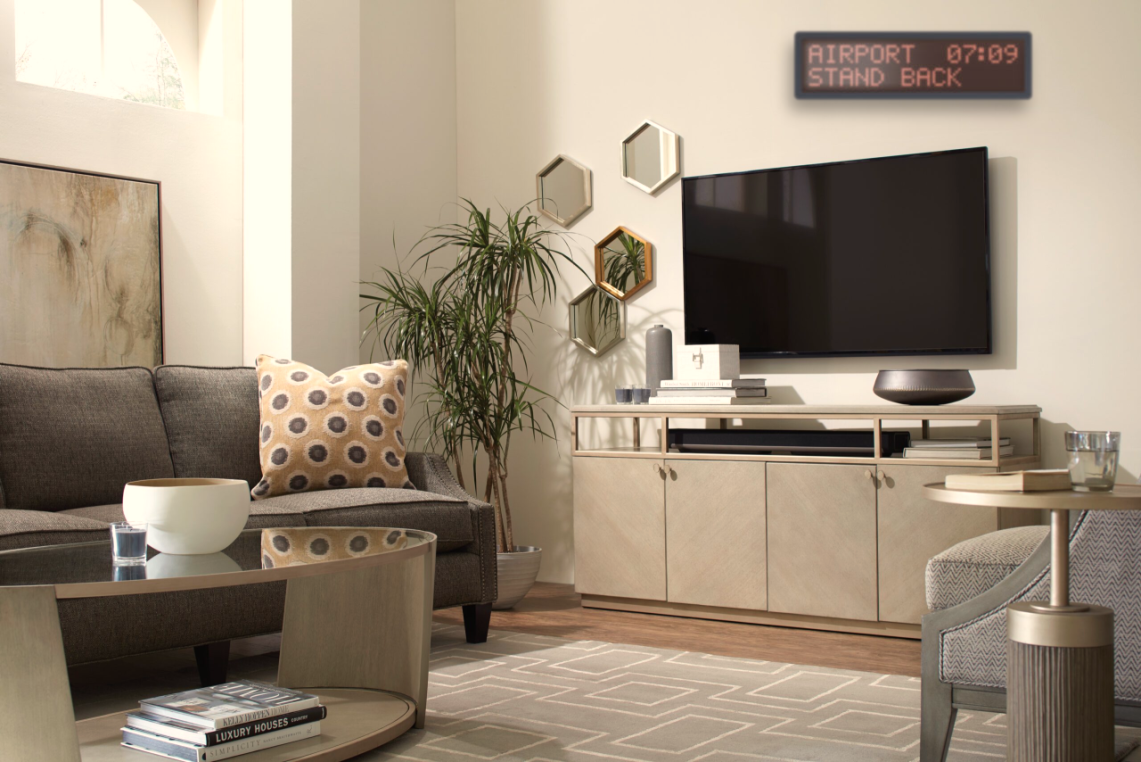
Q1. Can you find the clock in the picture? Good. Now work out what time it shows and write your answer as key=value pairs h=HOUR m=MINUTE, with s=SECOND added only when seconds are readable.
h=7 m=9
